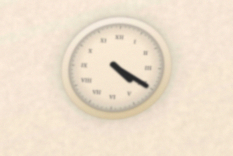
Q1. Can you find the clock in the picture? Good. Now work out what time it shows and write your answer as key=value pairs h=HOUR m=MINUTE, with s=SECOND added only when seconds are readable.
h=4 m=20
